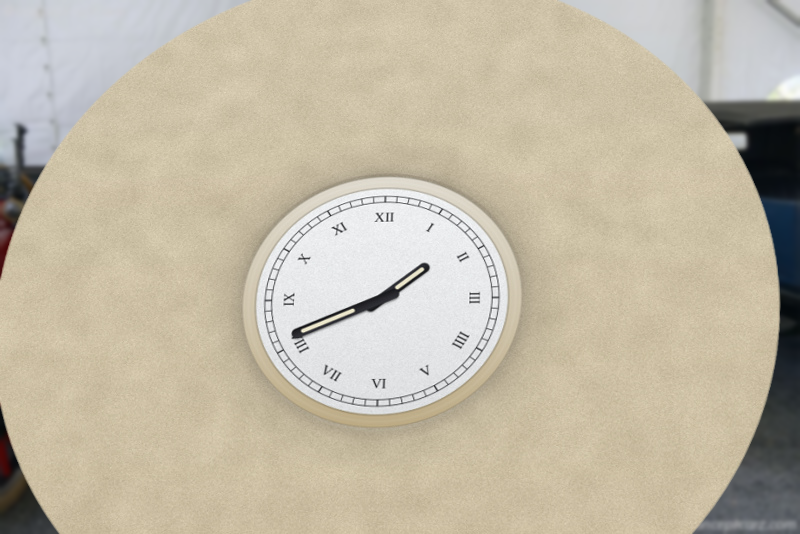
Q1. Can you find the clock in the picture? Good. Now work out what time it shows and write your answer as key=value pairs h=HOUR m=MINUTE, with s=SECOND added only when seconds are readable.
h=1 m=41
